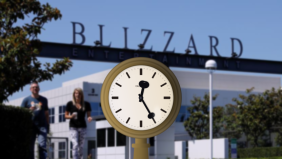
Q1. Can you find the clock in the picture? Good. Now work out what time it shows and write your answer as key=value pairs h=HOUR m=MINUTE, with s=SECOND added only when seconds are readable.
h=12 m=25
